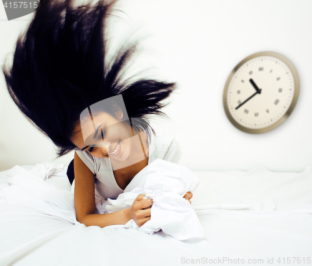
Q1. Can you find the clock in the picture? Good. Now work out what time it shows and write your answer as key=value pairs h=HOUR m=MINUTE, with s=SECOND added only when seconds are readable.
h=10 m=39
